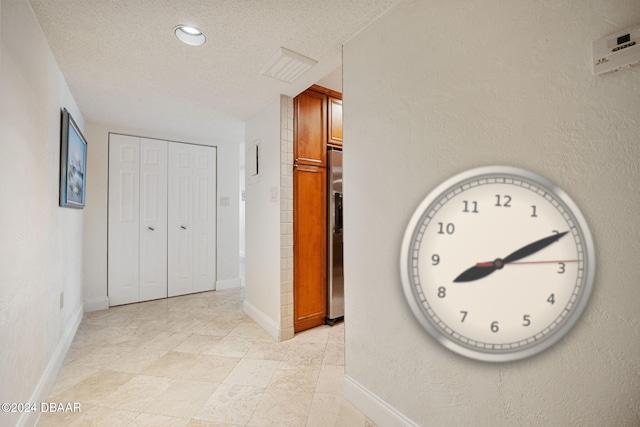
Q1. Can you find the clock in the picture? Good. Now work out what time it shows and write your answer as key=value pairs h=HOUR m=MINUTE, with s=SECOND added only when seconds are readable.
h=8 m=10 s=14
